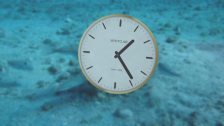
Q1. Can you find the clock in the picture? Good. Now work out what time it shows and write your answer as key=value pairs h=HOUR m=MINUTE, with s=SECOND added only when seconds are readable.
h=1 m=24
